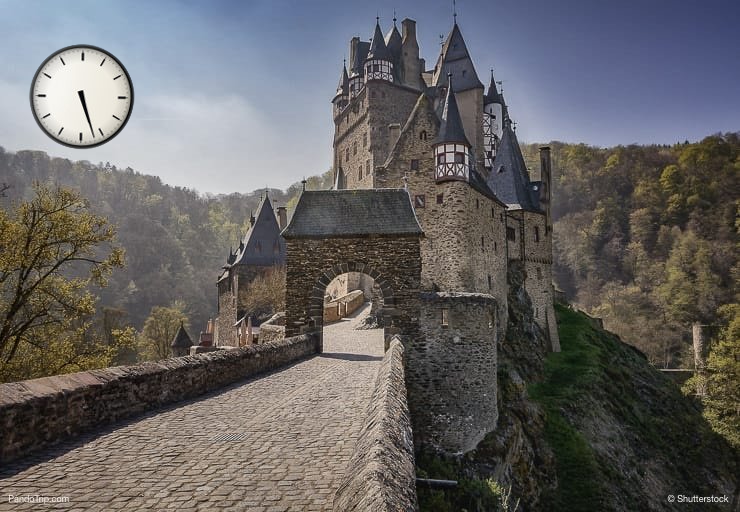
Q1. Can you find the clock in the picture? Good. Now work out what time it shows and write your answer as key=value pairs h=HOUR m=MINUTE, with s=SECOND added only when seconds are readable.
h=5 m=27
